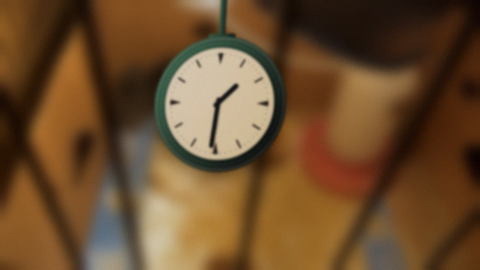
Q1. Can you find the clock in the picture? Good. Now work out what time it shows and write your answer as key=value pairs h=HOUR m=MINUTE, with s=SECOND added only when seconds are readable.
h=1 m=31
